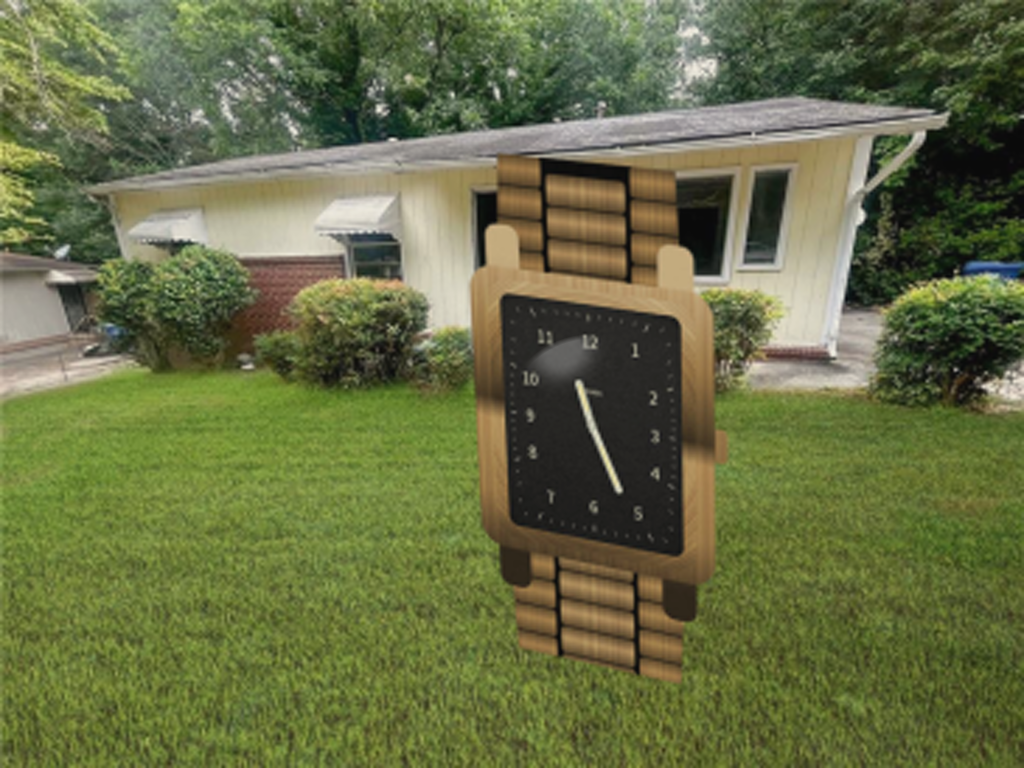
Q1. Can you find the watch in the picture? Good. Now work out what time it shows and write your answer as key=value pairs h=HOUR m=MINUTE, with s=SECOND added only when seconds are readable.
h=11 m=26
